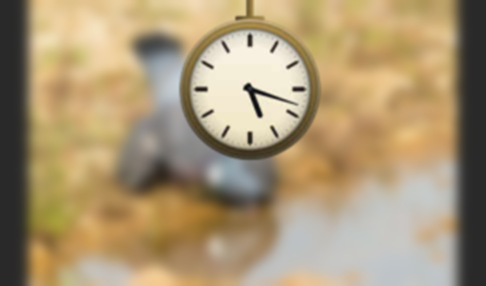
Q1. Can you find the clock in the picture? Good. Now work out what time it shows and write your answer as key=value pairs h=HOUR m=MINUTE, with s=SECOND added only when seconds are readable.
h=5 m=18
